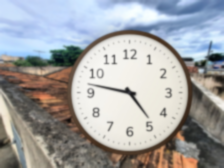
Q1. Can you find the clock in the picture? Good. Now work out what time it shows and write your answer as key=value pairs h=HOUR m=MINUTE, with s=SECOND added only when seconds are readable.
h=4 m=47
